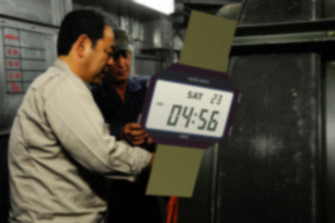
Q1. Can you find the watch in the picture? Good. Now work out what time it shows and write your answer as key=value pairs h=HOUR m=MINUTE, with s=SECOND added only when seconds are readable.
h=4 m=56
